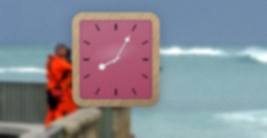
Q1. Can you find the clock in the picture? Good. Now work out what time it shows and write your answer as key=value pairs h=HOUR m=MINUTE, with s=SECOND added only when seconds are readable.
h=8 m=5
